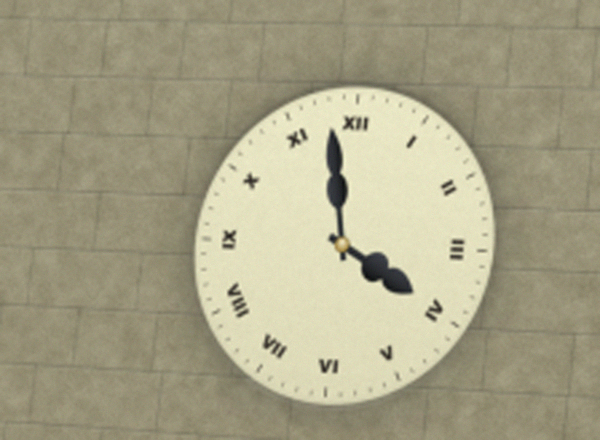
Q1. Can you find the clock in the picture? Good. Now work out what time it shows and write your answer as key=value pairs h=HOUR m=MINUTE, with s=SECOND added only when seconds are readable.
h=3 m=58
